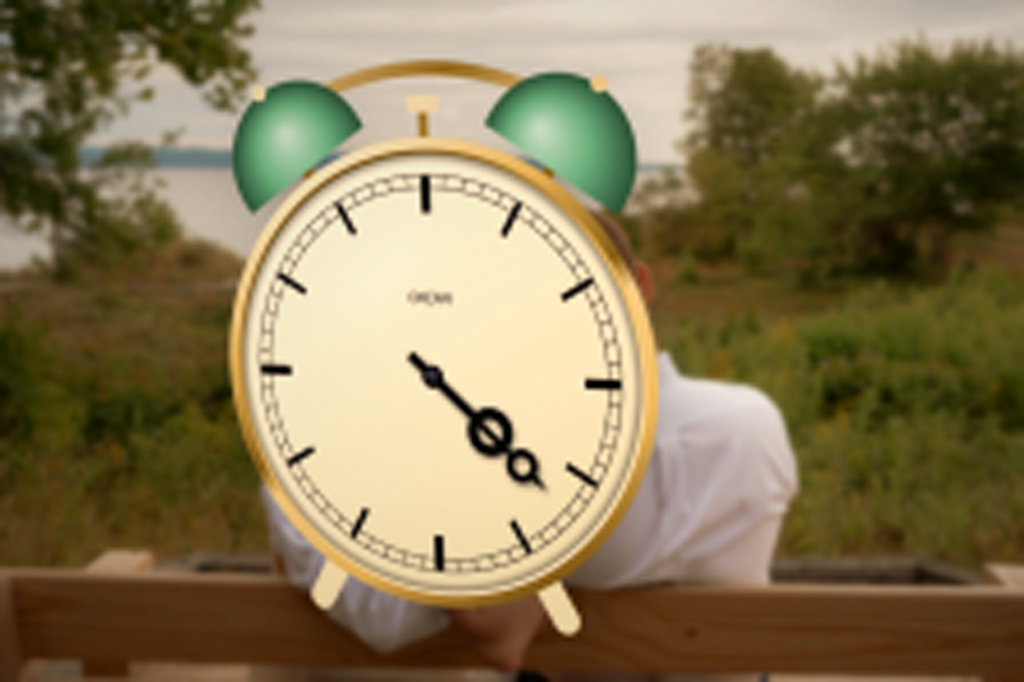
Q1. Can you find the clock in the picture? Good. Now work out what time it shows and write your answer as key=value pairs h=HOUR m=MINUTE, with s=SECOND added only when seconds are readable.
h=4 m=22
